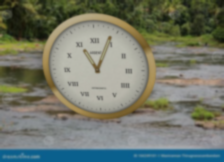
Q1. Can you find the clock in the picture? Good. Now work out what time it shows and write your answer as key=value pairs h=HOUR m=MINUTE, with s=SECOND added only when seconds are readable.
h=11 m=4
